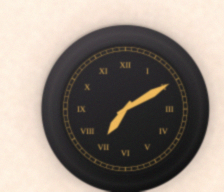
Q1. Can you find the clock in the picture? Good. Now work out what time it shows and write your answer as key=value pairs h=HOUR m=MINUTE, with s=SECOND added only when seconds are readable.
h=7 m=10
